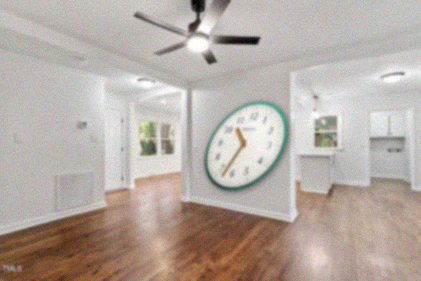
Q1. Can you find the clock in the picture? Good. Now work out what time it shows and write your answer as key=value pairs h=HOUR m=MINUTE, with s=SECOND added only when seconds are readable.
h=10 m=33
